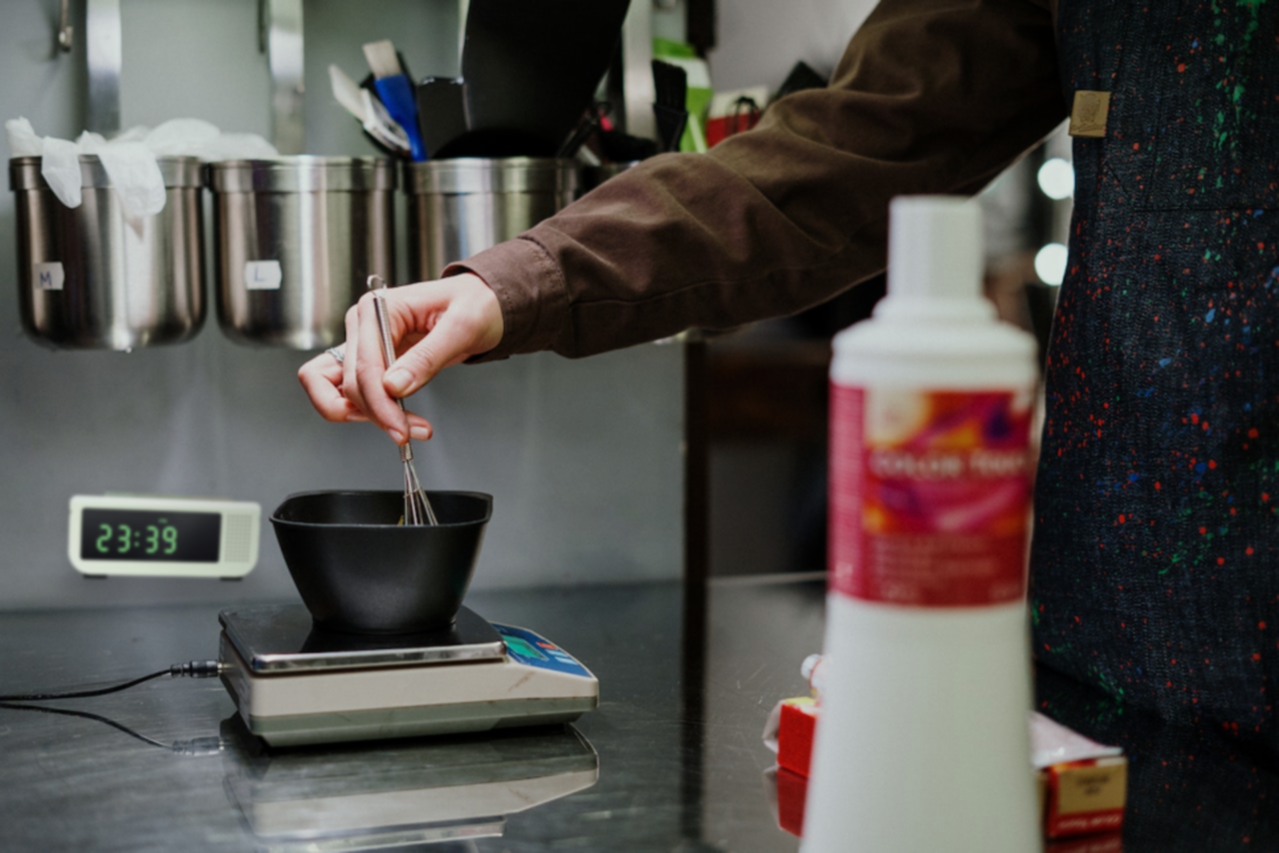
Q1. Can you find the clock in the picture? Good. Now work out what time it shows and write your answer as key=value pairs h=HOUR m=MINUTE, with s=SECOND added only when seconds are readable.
h=23 m=39
